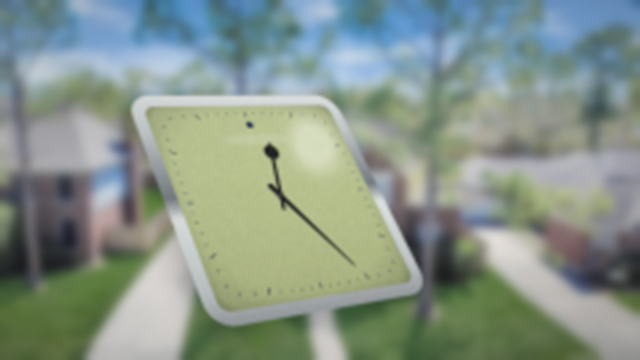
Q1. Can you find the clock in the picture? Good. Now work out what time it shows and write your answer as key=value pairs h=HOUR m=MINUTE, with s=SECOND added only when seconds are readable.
h=12 m=25
